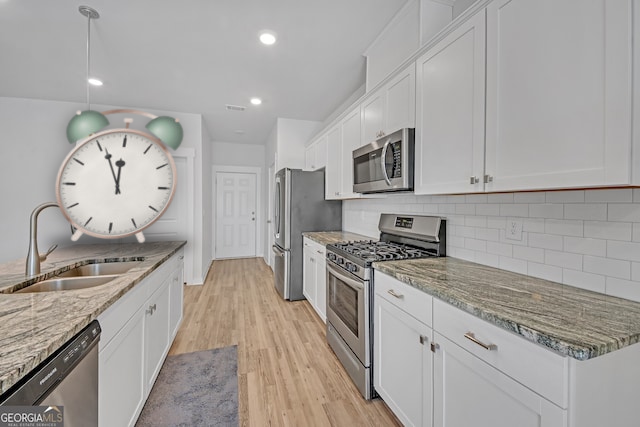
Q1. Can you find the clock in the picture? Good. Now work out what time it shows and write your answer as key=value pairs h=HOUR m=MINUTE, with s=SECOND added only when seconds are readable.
h=11 m=56
